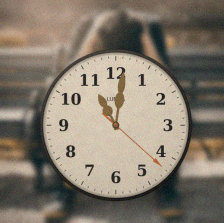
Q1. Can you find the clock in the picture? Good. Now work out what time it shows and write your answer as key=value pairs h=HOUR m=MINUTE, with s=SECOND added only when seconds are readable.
h=11 m=1 s=22
